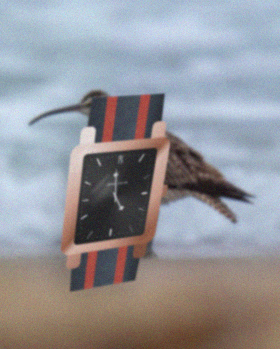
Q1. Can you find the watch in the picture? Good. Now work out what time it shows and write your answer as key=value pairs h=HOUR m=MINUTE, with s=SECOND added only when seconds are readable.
h=4 m=59
